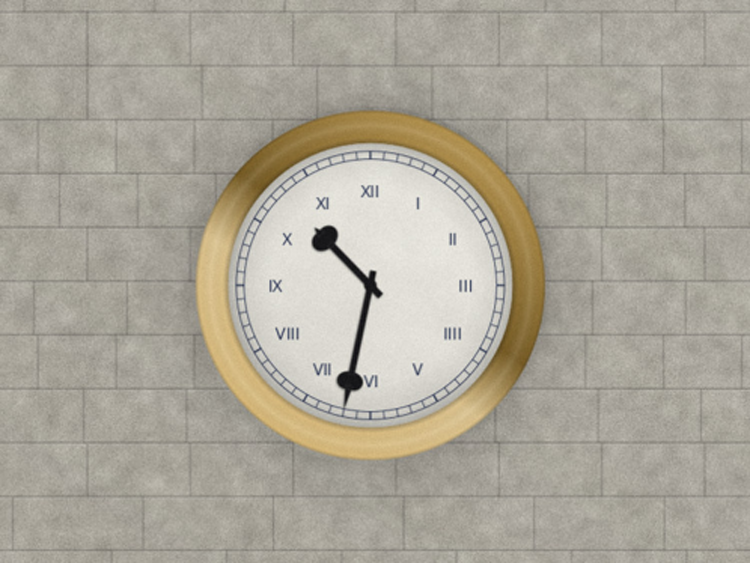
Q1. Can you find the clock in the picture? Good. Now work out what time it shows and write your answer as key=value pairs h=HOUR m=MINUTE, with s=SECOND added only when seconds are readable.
h=10 m=32
